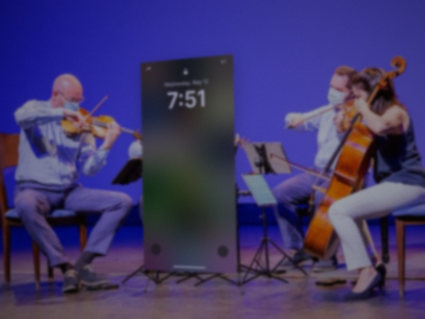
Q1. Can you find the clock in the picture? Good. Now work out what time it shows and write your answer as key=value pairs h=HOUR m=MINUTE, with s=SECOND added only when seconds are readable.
h=7 m=51
